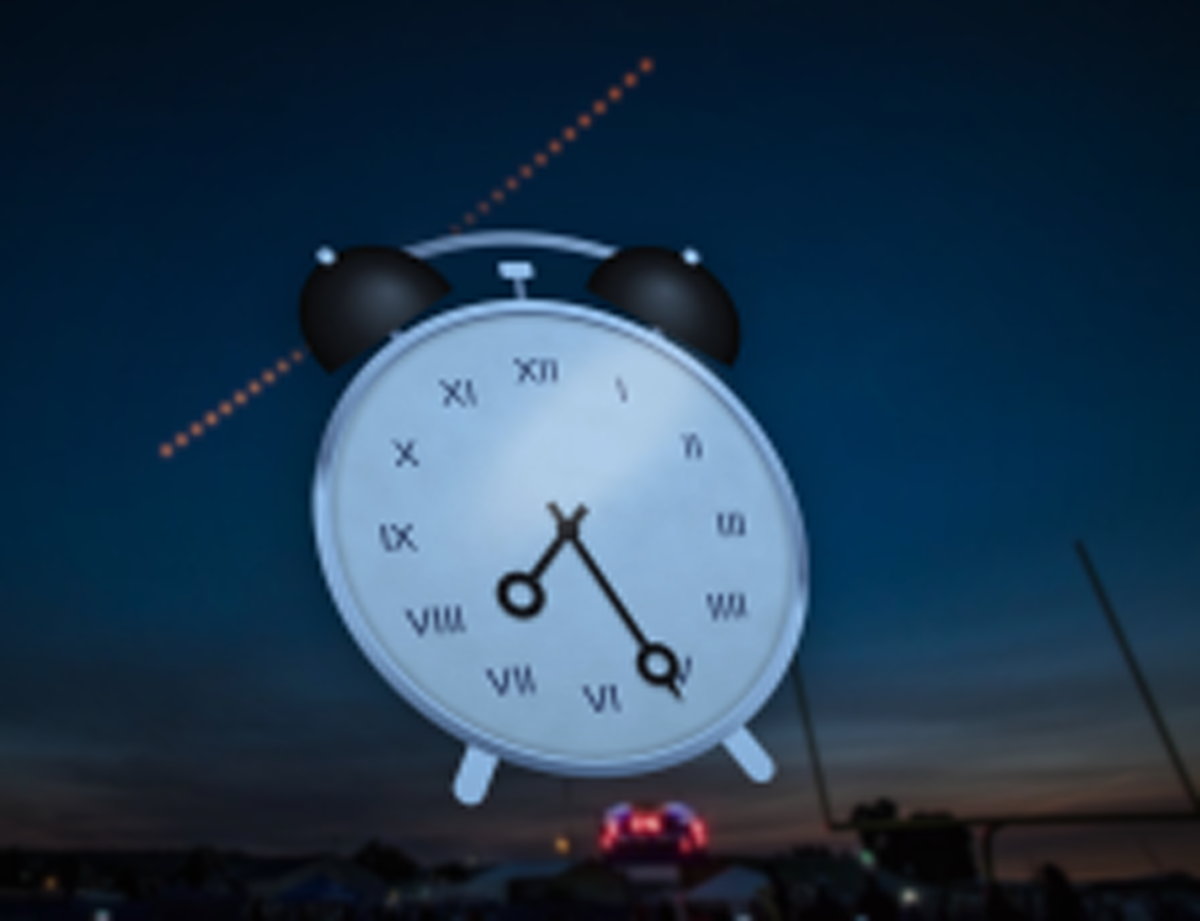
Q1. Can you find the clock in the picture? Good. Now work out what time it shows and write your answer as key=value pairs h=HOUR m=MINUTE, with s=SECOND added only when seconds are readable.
h=7 m=26
